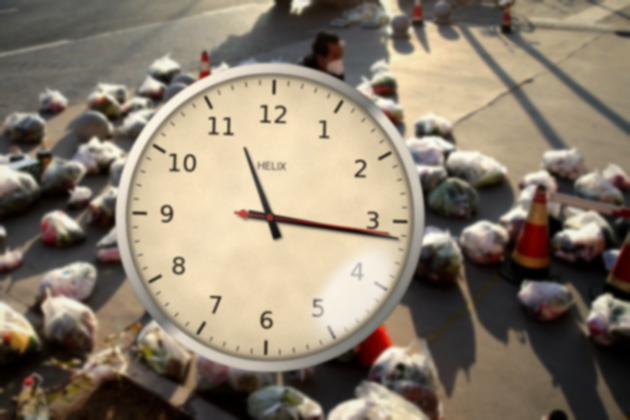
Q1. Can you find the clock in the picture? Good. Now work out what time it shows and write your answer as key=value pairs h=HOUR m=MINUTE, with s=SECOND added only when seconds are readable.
h=11 m=16 s=16
